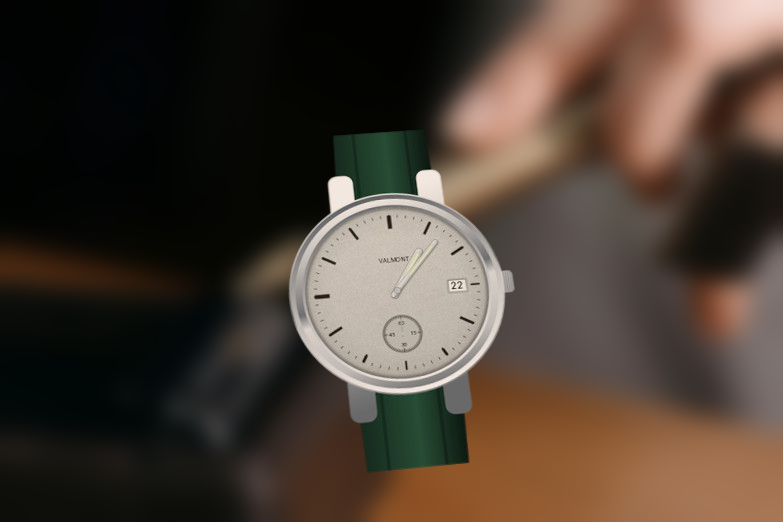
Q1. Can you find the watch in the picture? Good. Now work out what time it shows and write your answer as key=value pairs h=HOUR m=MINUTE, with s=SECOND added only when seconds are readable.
h=1 m=7
